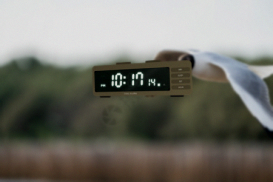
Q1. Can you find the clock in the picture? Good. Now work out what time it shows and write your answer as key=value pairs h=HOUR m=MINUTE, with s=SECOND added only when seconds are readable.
h=10 m=17 s=14
